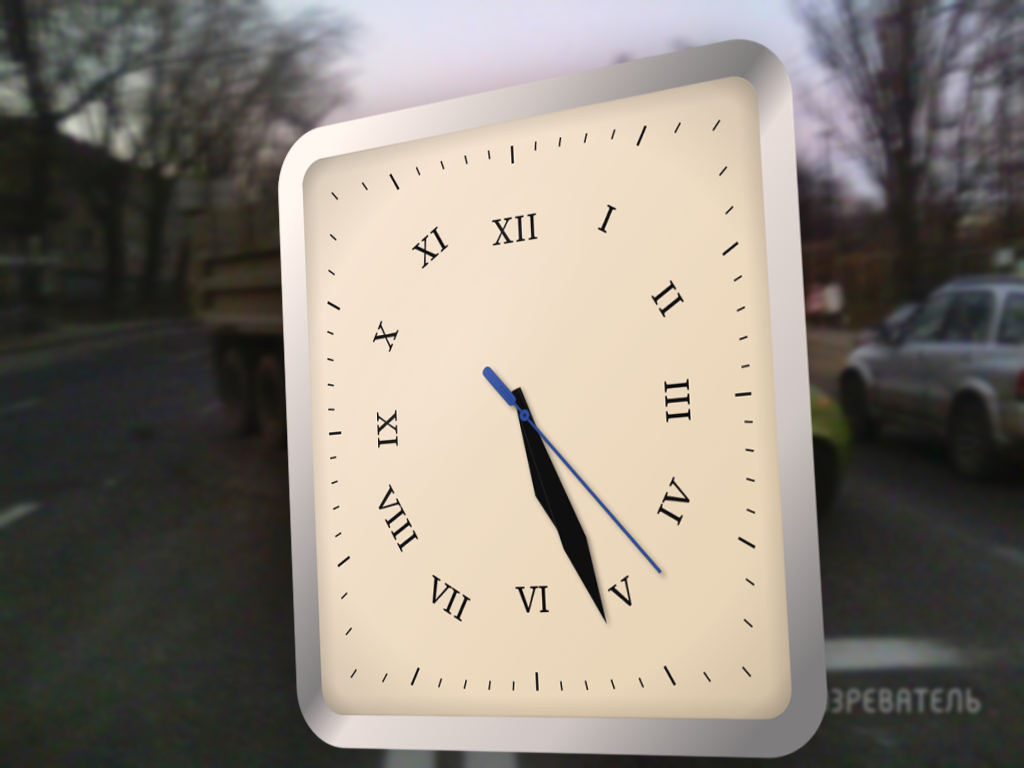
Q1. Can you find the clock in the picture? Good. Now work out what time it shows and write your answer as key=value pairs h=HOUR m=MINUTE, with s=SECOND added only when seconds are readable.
h=5 m=26 s=23
